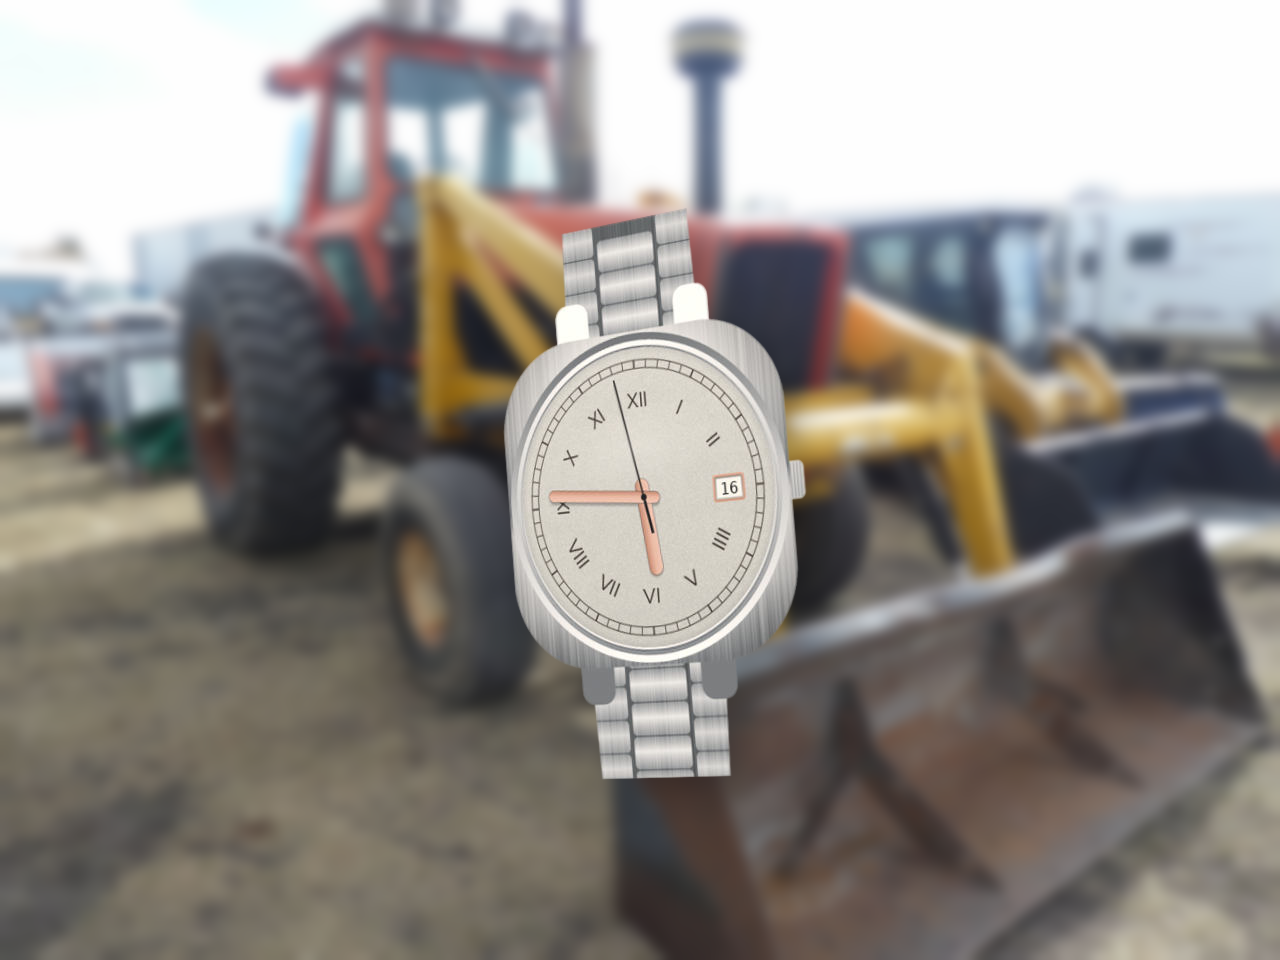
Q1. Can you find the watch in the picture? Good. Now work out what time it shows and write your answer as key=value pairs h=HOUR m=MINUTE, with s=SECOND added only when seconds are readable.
h=5 m=45 s=58
